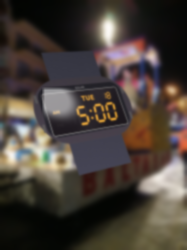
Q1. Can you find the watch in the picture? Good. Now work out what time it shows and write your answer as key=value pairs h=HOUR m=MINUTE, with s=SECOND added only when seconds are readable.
h=5 m=0
